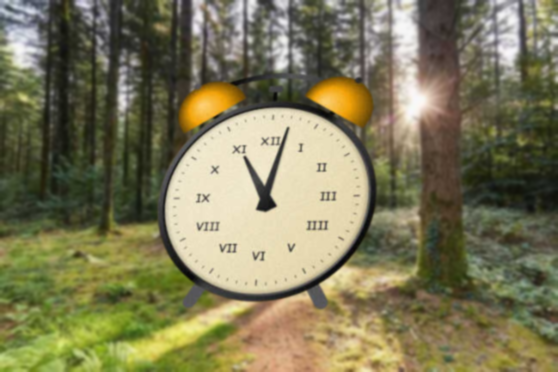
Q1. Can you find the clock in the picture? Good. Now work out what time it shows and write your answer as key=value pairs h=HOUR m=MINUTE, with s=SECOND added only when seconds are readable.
h=11 m=2
